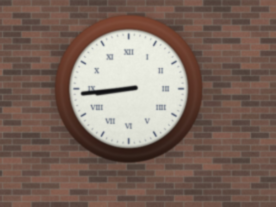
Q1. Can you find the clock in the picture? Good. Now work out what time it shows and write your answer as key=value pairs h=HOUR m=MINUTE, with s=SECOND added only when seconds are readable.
h=8 m=44
